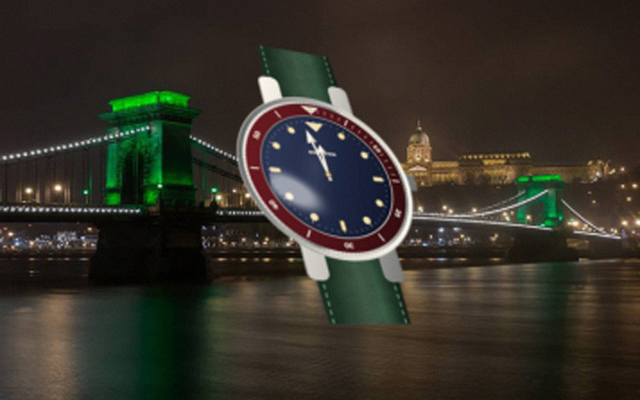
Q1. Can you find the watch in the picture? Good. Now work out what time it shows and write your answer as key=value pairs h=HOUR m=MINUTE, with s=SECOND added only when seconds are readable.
h=11 m=58
